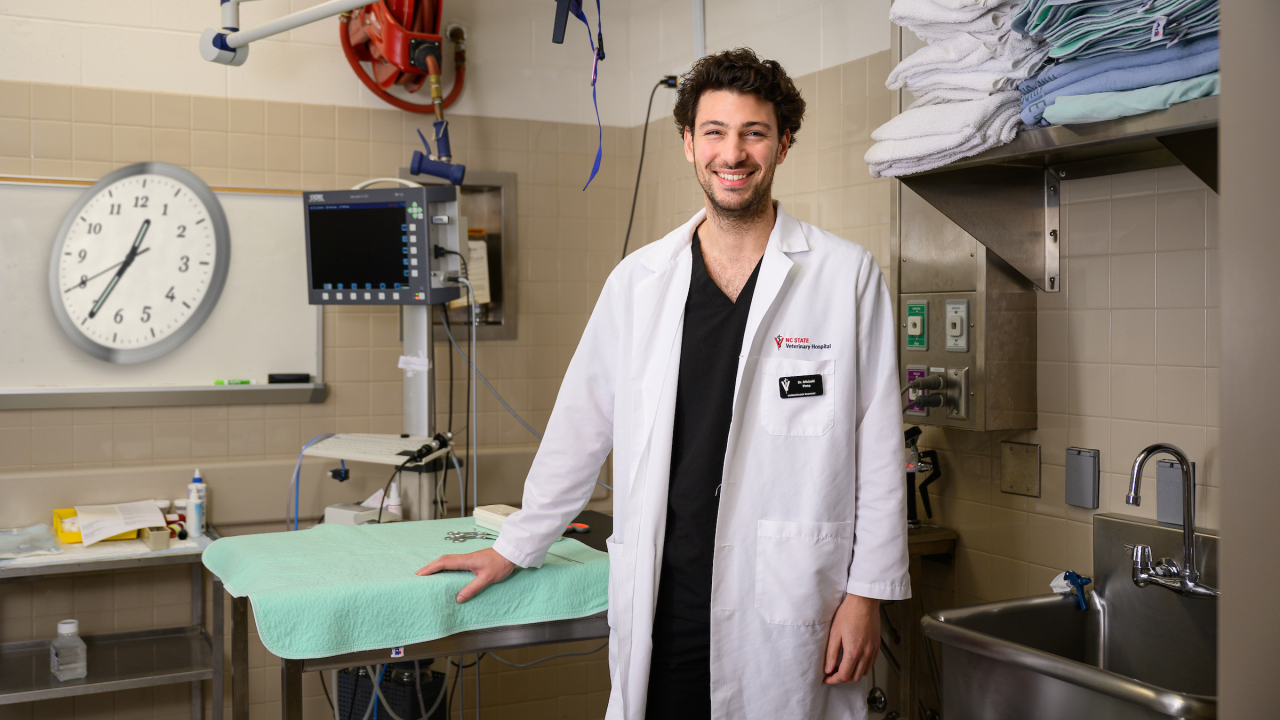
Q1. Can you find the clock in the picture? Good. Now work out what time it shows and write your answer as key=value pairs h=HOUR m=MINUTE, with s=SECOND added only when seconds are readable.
h=12 m=34 s=40
